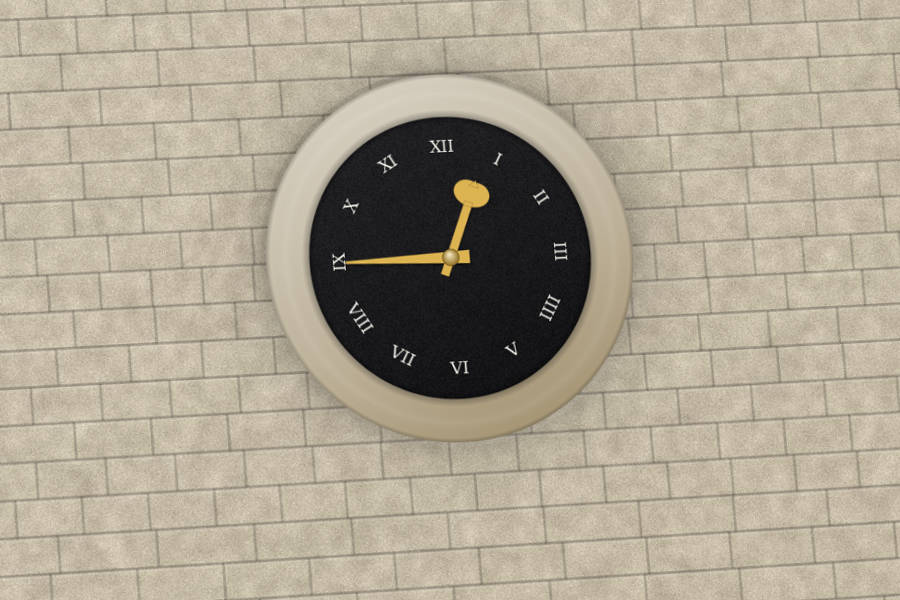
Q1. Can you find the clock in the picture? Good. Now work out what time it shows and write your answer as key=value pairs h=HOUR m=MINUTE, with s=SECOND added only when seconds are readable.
h=12 m=45
